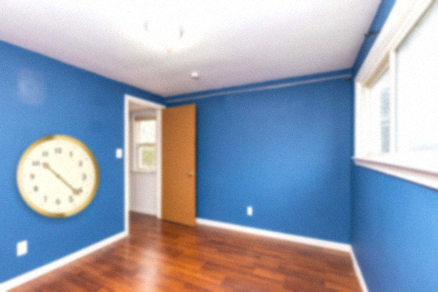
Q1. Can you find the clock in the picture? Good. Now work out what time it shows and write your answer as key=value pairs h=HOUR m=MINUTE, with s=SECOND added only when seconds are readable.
h=10 m=22
